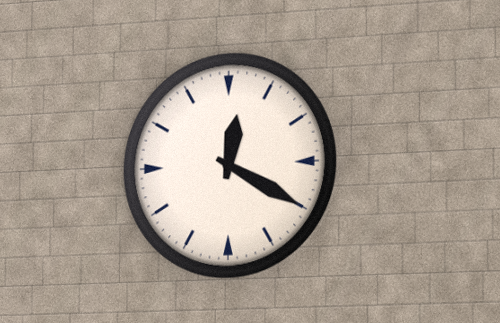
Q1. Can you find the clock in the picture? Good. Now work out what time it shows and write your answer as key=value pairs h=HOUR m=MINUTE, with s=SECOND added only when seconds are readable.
h=12 m=20
